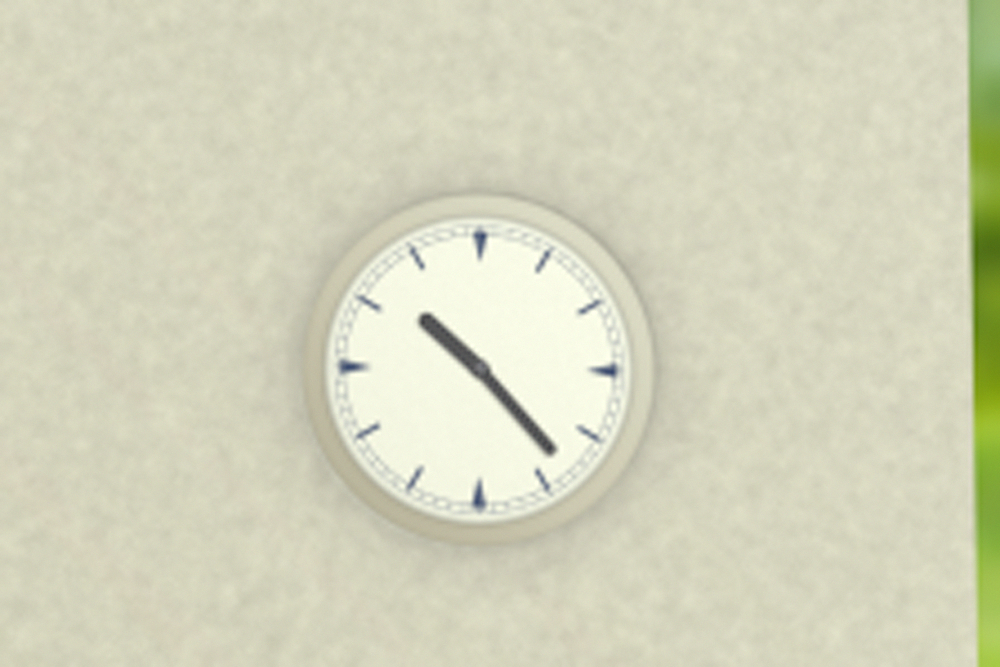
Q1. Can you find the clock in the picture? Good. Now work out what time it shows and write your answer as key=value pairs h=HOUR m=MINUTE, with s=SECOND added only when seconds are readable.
h=10 m=23
